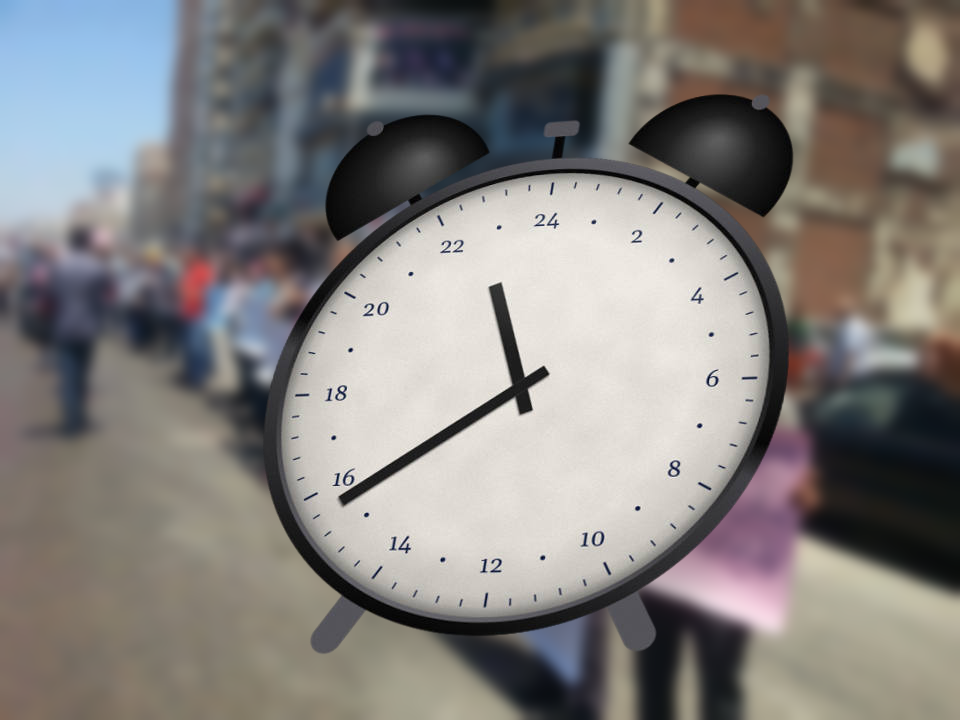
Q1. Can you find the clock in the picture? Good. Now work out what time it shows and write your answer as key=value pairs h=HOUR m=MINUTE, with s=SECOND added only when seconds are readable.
h=22 m=39
